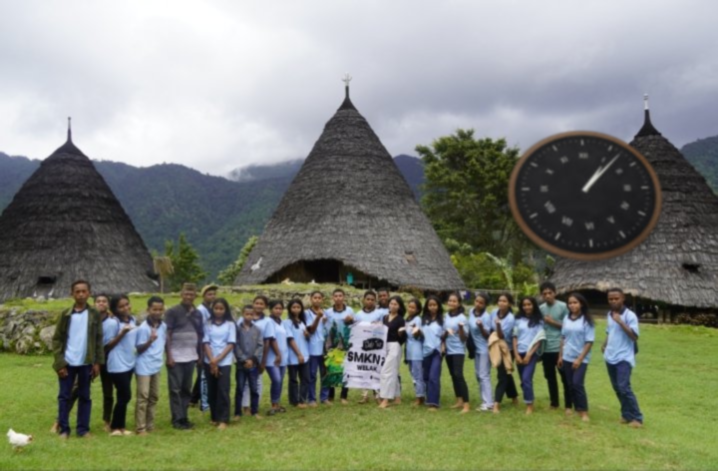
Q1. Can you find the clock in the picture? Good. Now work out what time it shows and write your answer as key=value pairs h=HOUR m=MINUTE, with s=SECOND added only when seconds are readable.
h=1 m=7
